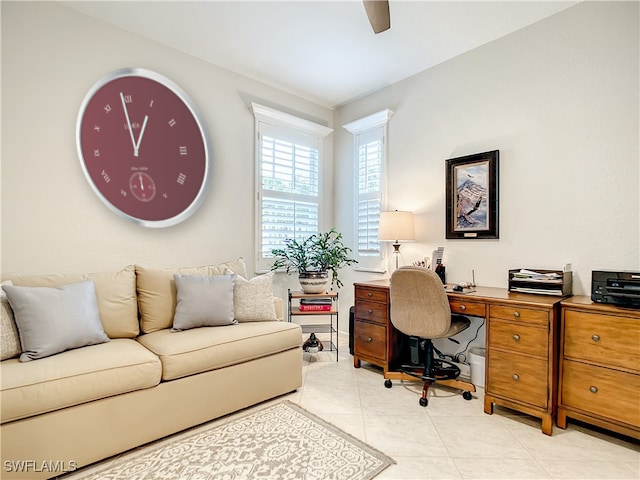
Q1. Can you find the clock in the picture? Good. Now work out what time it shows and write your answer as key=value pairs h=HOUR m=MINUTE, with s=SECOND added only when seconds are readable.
h=12 m=59
